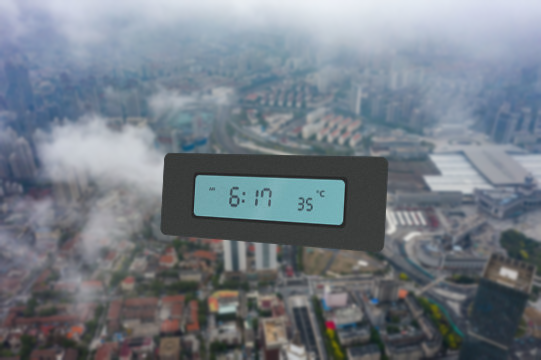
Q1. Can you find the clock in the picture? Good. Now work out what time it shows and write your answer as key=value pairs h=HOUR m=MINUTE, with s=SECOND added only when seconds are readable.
h=6 m=17
